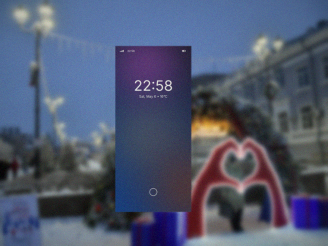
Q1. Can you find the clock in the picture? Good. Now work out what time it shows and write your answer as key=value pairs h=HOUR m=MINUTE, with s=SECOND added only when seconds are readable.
h=22 m=58
